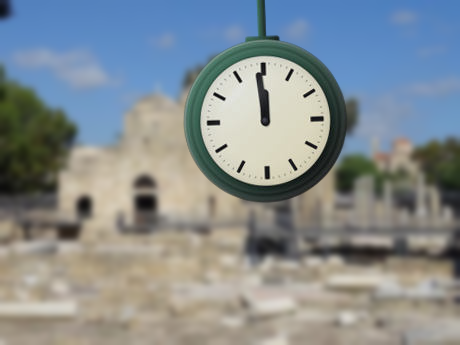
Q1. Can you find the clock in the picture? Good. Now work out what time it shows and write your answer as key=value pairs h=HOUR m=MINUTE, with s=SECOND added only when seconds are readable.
h=11 m=59
